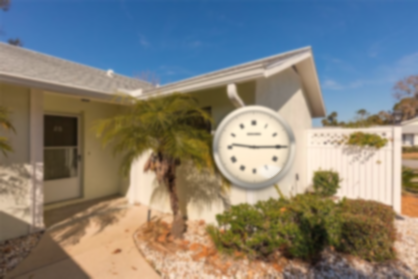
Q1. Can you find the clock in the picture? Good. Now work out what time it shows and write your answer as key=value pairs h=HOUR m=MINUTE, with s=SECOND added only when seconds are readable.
h=9 m=15
